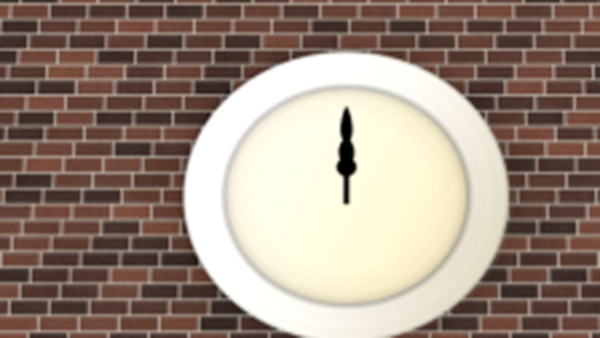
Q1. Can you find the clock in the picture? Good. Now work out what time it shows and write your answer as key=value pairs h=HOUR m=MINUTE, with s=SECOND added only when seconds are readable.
h=12 m=0
